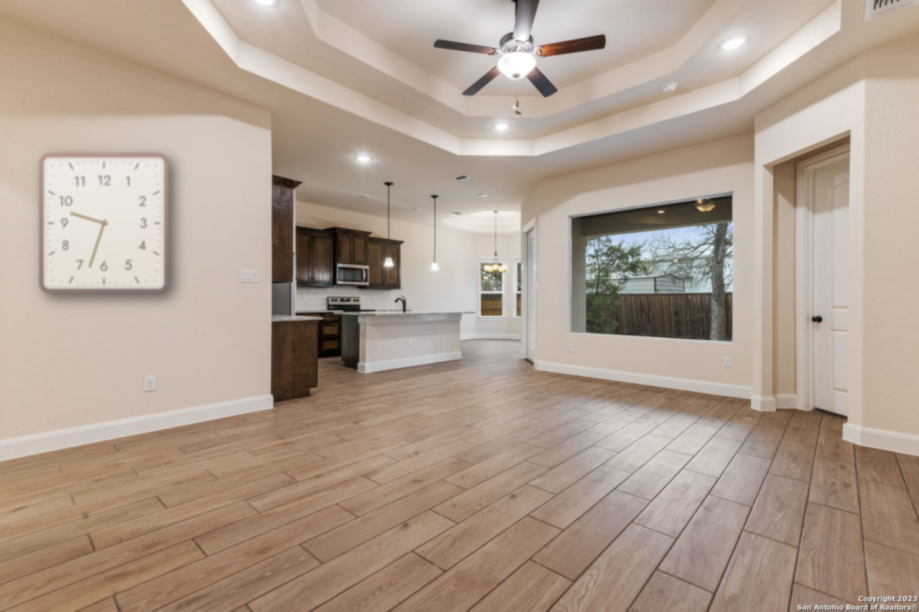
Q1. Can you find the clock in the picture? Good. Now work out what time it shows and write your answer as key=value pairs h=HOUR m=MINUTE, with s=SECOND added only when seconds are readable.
h=9 m=33
